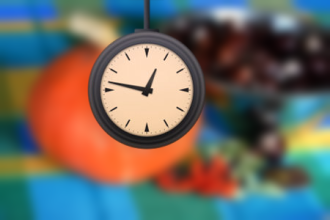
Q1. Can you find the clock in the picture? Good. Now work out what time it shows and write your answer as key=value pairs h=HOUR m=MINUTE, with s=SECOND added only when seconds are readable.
h=12 m=47
